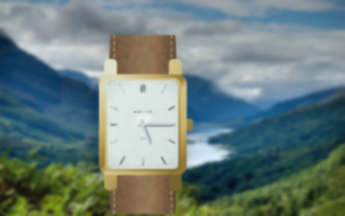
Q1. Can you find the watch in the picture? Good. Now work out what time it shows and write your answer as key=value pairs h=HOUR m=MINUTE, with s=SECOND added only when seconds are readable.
h=5 m=15
